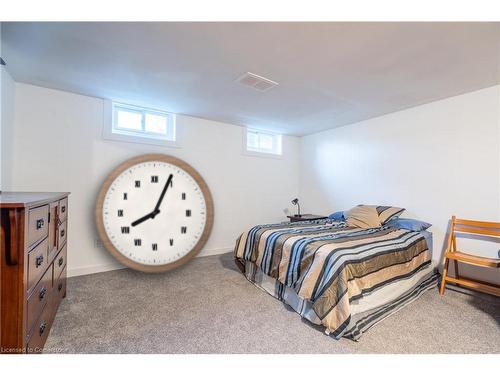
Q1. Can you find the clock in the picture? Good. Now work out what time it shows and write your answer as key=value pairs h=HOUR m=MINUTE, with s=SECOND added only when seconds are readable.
h=8 m=4
